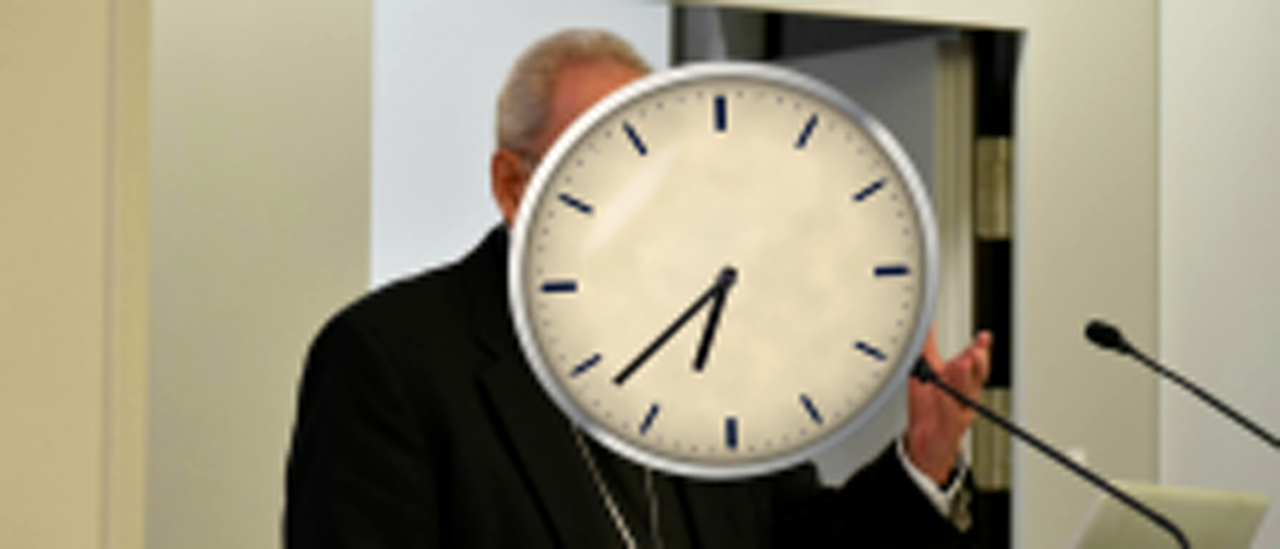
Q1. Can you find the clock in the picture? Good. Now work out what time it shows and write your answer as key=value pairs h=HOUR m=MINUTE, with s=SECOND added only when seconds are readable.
h=6 m=38
